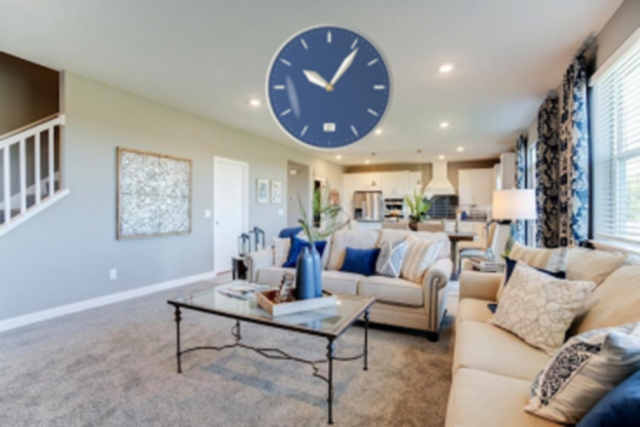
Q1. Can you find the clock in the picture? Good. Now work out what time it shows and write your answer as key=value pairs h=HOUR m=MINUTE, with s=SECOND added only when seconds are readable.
h=10 m=6
